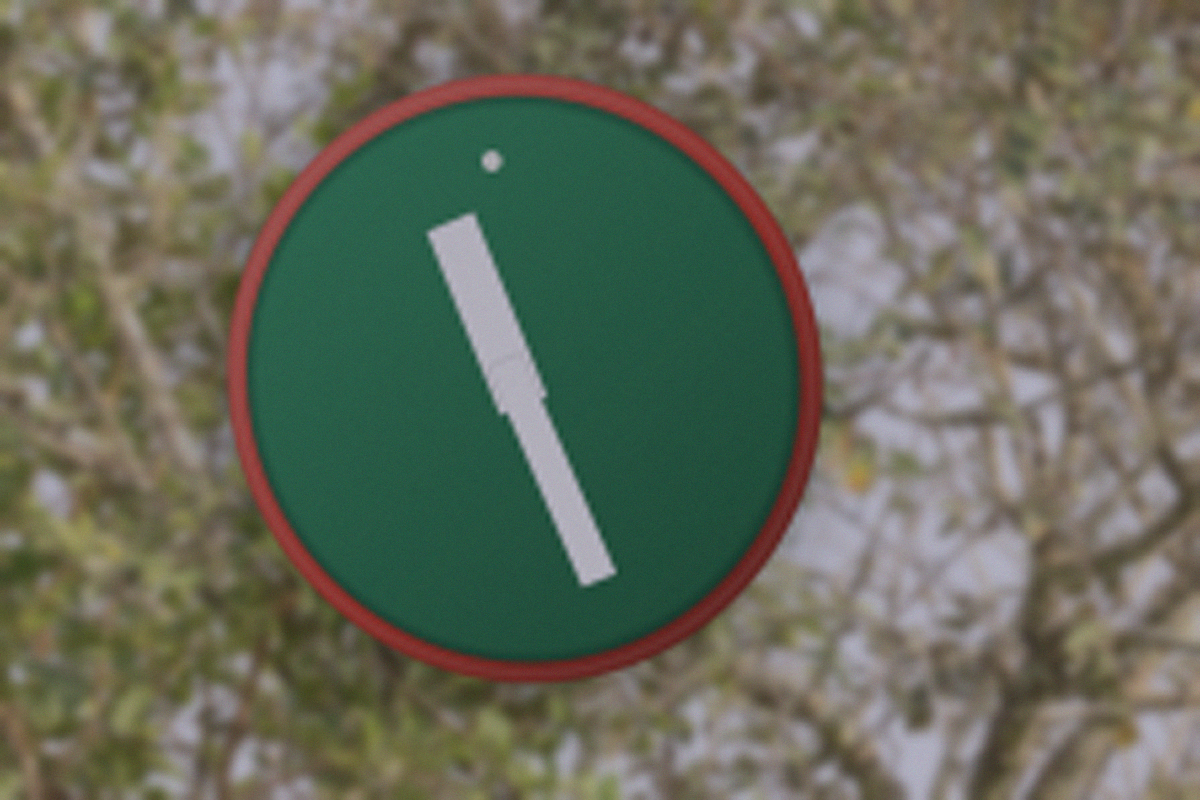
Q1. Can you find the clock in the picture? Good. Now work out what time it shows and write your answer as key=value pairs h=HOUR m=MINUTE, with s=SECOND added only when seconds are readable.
h=11 m=27
